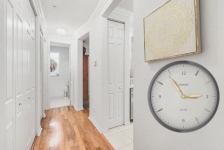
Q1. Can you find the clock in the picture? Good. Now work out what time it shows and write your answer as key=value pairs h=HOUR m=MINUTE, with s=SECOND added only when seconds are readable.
h=2 m=54
